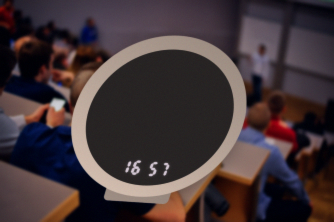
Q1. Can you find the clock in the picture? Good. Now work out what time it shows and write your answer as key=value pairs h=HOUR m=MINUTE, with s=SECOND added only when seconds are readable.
h=16 m=57
